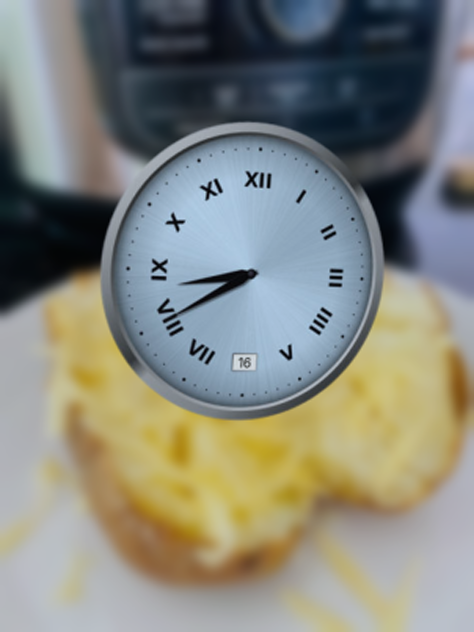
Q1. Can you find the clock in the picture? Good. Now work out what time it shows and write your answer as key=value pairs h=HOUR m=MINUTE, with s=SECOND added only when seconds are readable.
h=8 m=40
